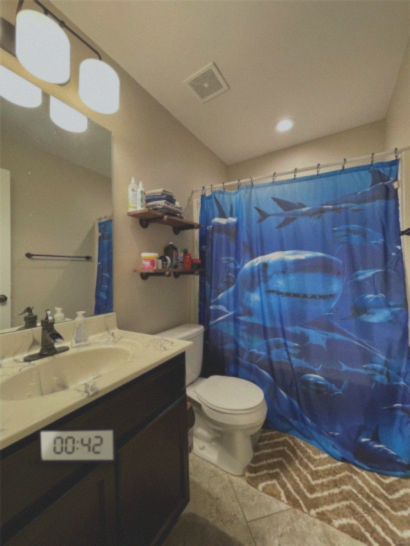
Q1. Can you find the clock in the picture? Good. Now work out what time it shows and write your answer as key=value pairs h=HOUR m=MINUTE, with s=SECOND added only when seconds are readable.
h=0 m=42
